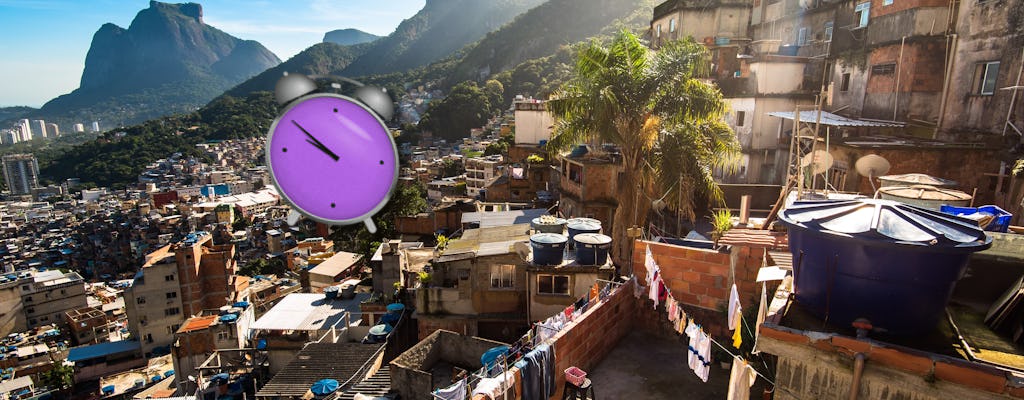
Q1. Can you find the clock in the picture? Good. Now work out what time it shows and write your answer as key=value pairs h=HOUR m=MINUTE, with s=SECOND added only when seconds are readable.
h=9 m=51
